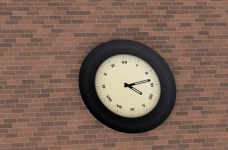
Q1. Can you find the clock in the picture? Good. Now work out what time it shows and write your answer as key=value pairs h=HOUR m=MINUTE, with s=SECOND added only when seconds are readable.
h=4 m=13
